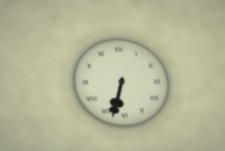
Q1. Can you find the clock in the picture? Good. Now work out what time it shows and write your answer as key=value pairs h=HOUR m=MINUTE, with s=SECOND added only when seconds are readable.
h=6 m=33
